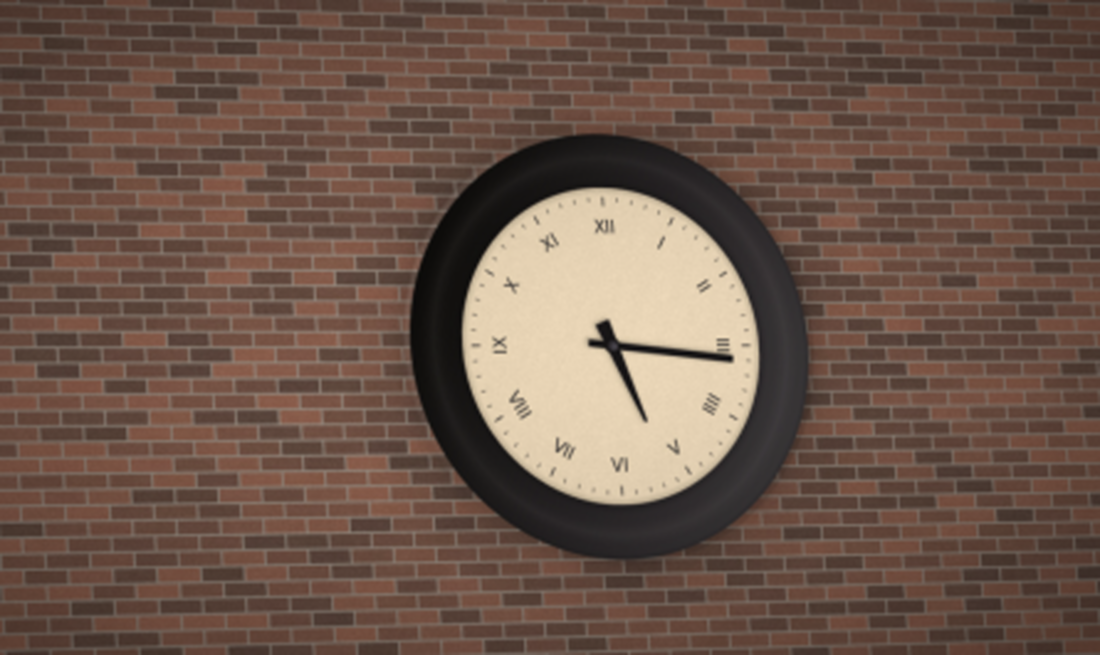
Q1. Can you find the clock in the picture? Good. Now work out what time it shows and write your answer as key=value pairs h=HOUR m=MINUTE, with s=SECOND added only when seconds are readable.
h=5 m=16
